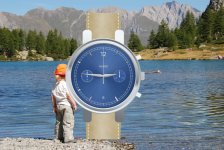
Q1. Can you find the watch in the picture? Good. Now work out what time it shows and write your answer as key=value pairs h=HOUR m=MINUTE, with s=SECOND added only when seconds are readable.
h=2 m=46
